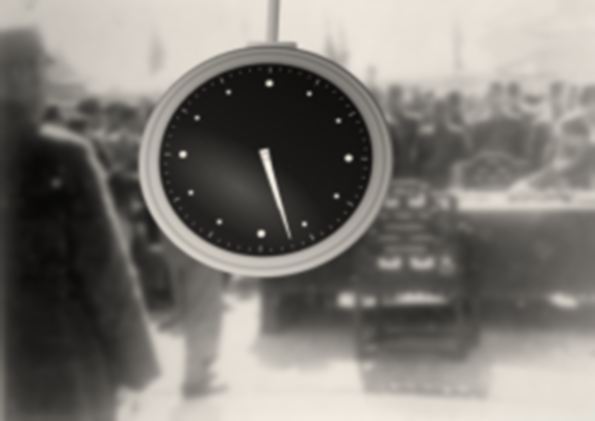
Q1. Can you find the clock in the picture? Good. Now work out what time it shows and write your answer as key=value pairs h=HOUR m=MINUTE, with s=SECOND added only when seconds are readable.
h=5 m=27
